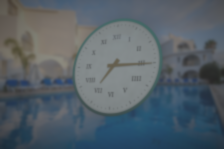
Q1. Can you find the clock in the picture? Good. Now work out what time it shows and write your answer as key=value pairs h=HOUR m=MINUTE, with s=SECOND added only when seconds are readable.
h=7 m=15
